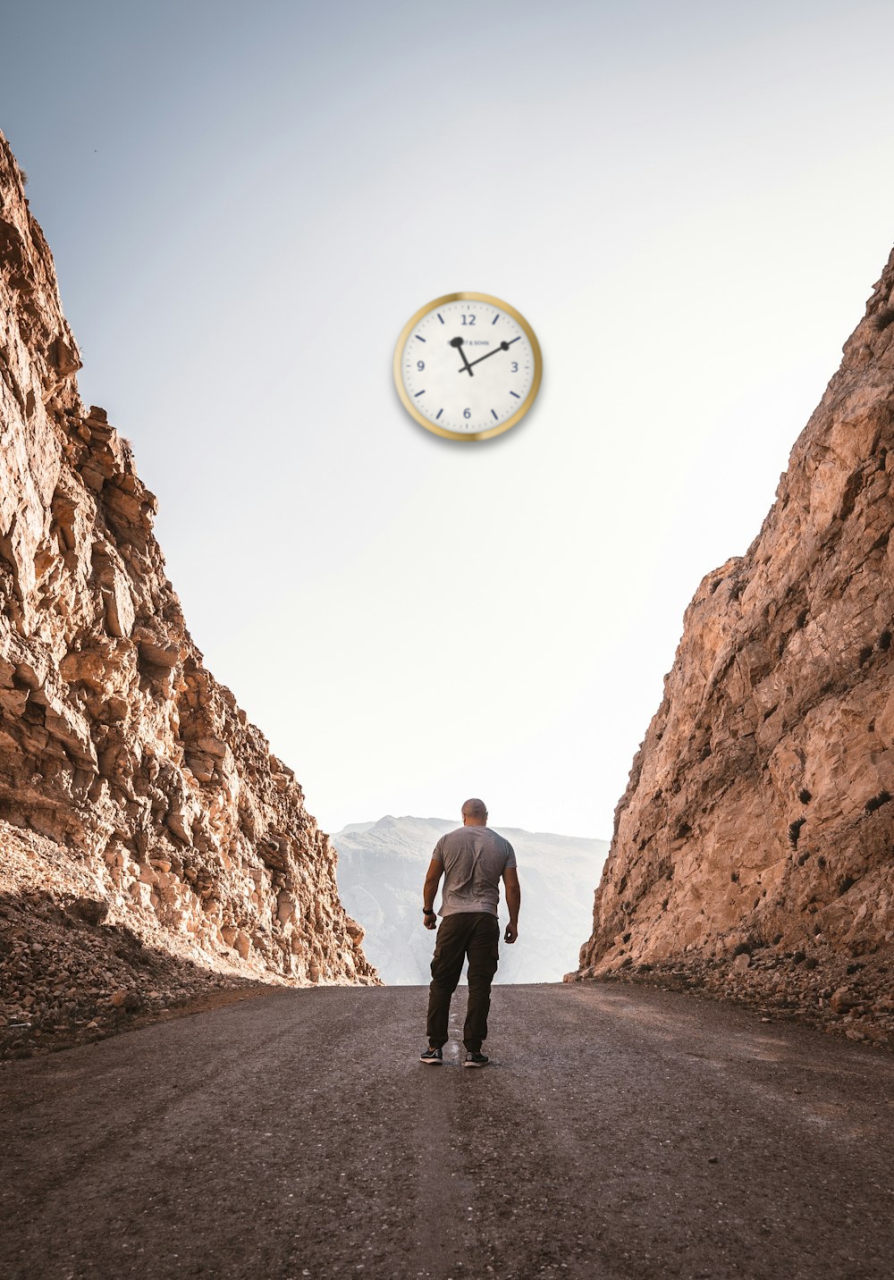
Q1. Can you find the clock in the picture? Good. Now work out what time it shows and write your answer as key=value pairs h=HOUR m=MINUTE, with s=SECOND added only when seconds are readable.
h=11 m=10
